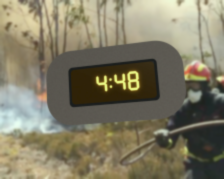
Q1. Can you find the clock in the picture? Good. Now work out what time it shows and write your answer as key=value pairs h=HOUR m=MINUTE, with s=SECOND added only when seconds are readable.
h=4 m=48
